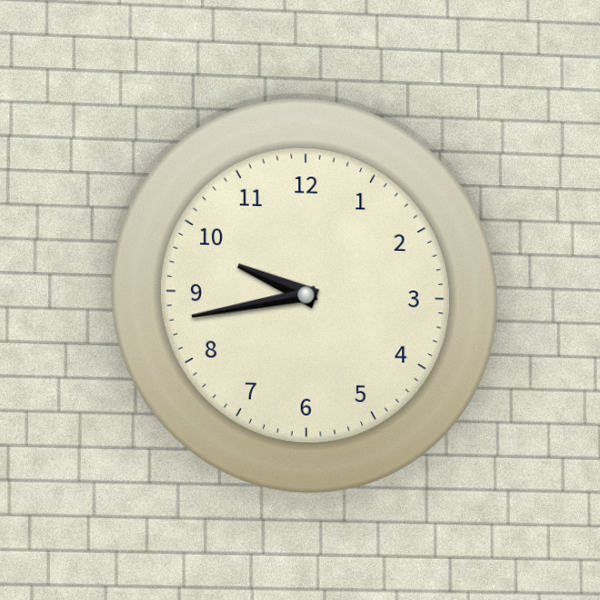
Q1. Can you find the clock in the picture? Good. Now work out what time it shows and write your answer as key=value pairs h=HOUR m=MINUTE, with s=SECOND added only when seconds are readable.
h=9 m=43
